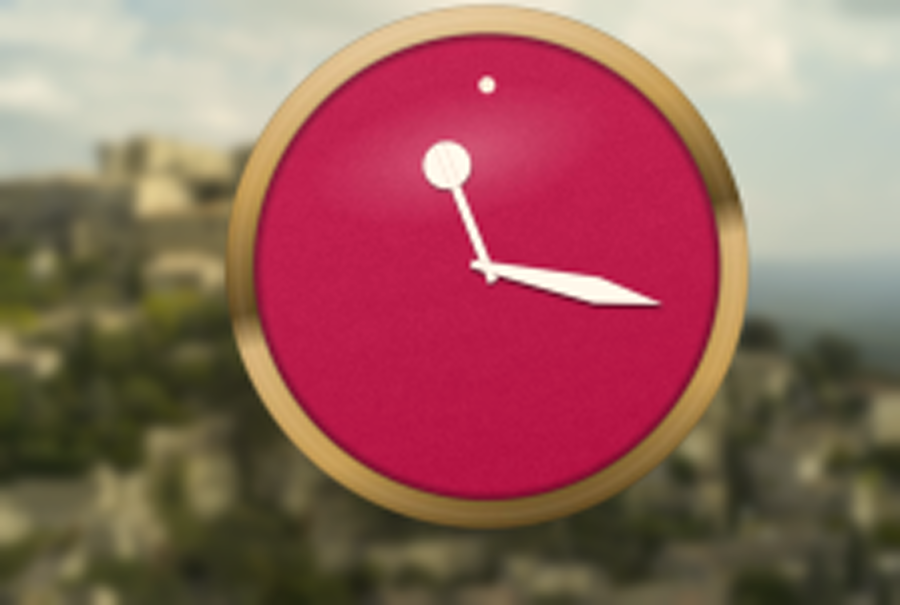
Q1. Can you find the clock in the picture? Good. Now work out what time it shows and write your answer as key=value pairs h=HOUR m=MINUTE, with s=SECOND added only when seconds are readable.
h=11 m=17
